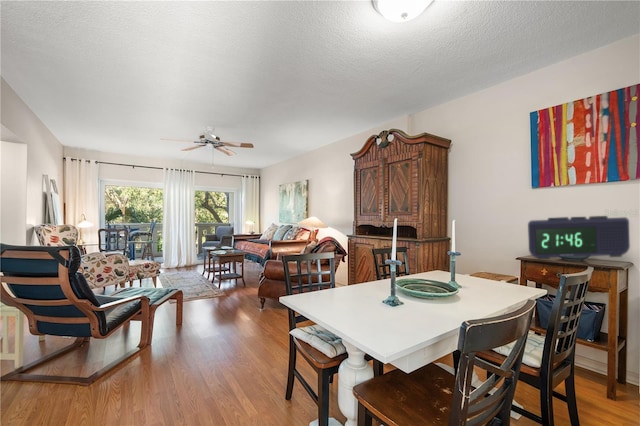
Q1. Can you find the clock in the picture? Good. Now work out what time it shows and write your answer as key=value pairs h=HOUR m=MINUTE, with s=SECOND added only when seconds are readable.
h=21 m=46
